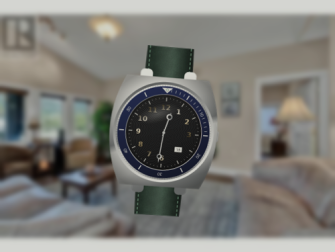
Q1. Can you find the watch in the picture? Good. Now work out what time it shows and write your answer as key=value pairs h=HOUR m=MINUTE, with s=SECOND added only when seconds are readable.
h=12 m=31
